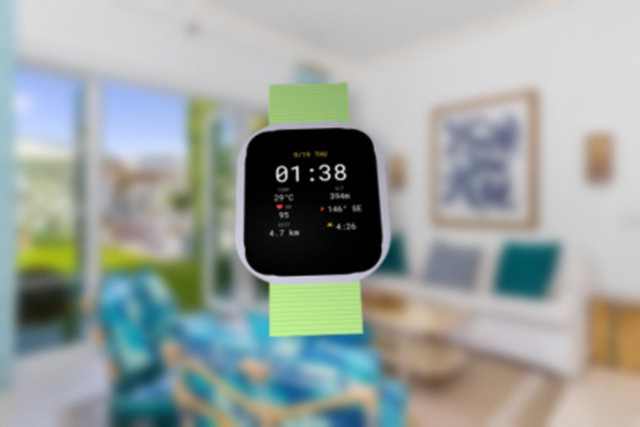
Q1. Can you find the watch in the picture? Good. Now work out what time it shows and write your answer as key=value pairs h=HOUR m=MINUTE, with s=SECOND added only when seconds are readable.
h=1 m=38
